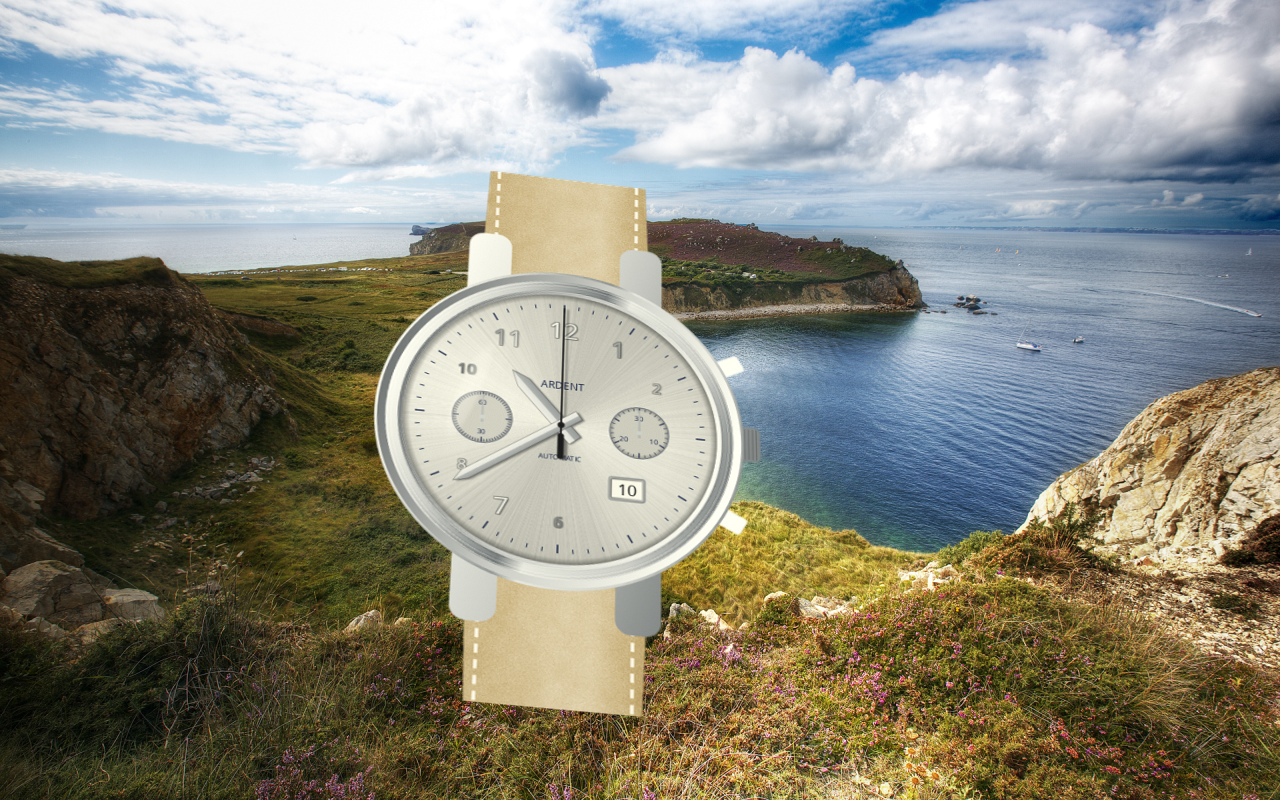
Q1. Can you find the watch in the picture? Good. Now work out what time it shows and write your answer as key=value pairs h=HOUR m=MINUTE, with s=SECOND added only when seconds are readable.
h=10 m=39
